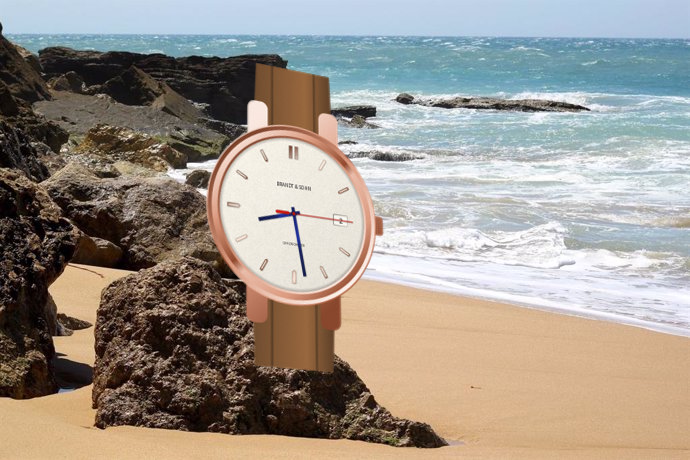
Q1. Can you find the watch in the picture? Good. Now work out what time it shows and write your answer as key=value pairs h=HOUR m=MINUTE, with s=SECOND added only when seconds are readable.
h=8 m=28 s=15
